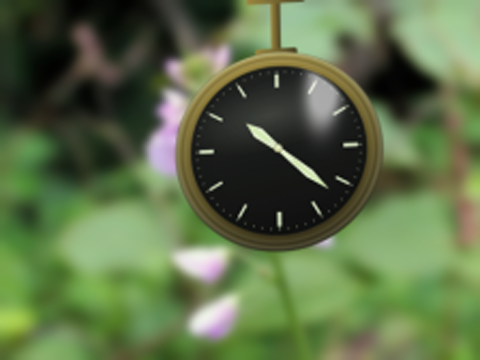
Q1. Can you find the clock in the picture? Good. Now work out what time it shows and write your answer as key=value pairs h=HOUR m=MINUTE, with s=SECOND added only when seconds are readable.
h=10 m=22
